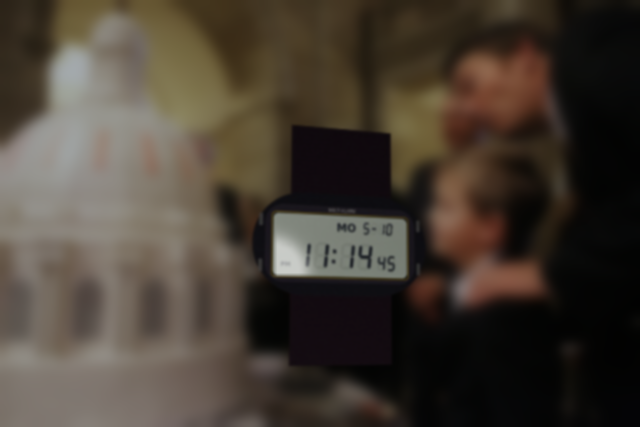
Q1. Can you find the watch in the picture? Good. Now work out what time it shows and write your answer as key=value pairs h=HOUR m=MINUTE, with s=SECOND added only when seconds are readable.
h=11 m=14 s=45
